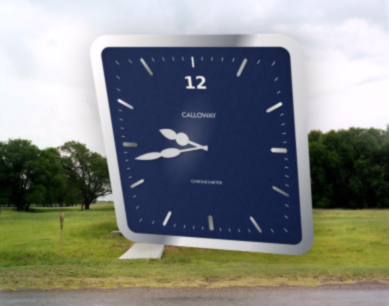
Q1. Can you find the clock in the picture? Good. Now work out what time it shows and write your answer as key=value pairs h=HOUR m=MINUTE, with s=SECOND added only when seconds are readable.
h=9 m=43
